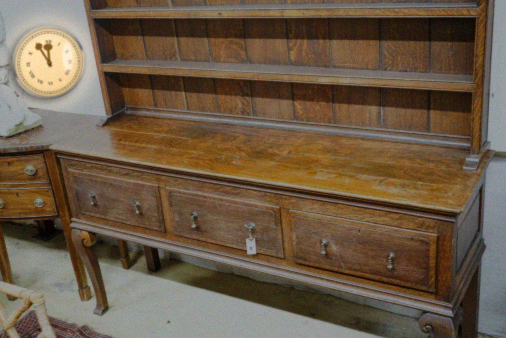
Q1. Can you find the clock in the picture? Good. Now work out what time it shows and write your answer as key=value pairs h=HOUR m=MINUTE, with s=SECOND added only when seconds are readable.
h=11 m=55
